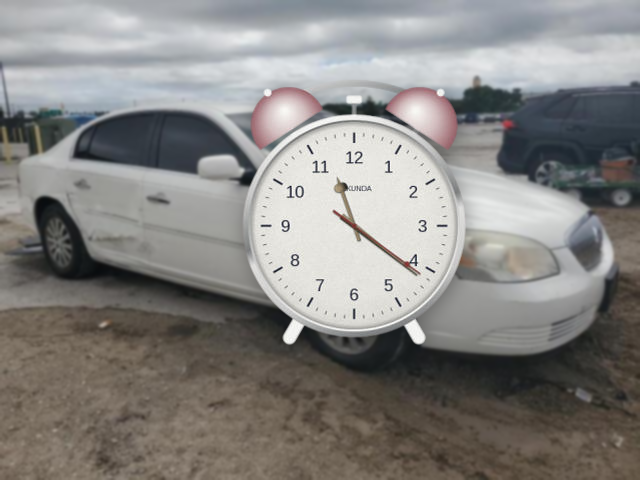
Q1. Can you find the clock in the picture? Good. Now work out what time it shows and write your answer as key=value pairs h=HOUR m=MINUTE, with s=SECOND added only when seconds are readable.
h=11 m=21 s=21
